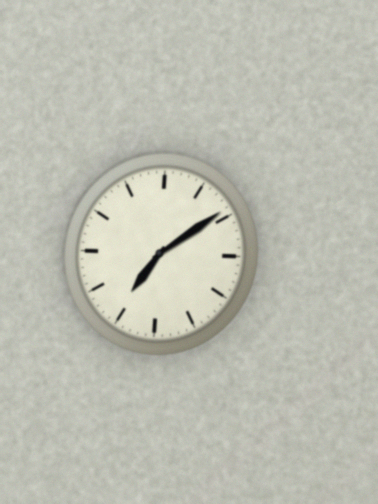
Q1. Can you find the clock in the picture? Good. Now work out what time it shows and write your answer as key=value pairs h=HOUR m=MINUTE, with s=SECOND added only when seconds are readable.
h=7 m=9
